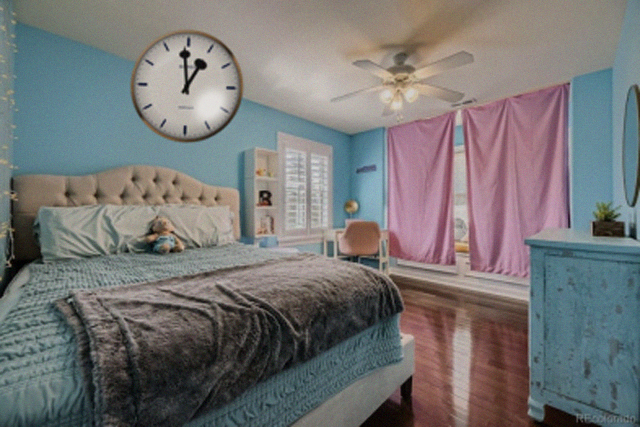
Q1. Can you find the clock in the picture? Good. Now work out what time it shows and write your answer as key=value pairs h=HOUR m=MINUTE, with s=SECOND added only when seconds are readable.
h=12 m=59
